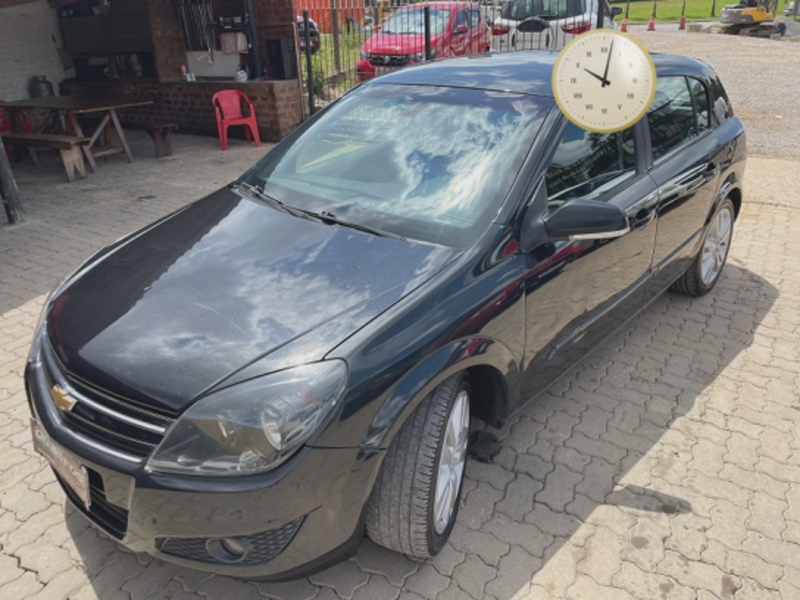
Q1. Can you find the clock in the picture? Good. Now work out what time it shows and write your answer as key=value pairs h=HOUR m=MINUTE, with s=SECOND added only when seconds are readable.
h=10 m=2
